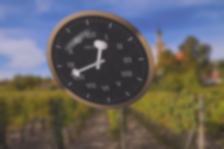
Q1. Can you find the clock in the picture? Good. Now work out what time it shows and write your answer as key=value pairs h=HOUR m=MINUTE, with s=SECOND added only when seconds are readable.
h=12 m=42
